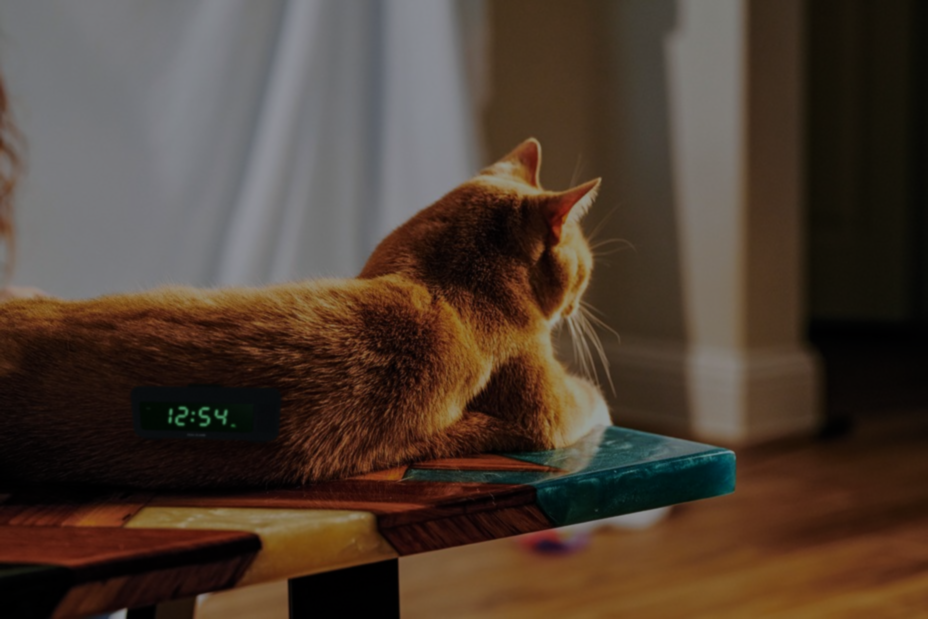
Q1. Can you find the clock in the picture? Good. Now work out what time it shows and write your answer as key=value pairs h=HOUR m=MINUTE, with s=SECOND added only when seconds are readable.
h=12 m=54
